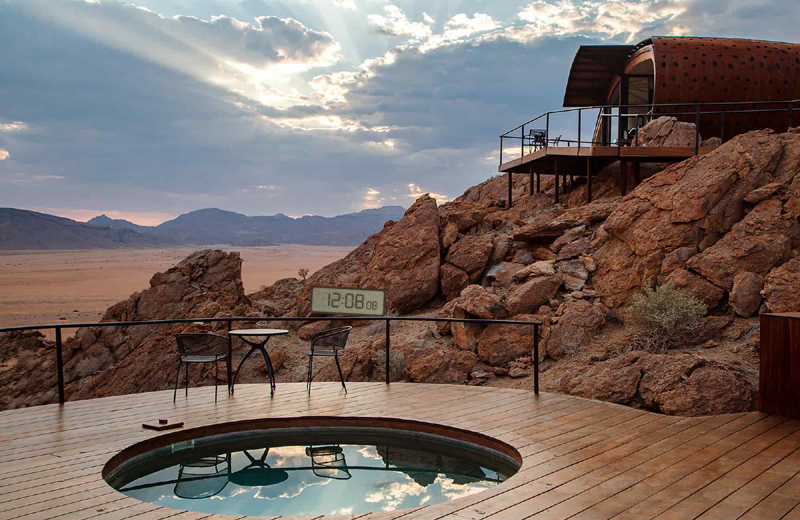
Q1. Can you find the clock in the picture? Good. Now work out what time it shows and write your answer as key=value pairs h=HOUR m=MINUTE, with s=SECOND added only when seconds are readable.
h=12 m=8
